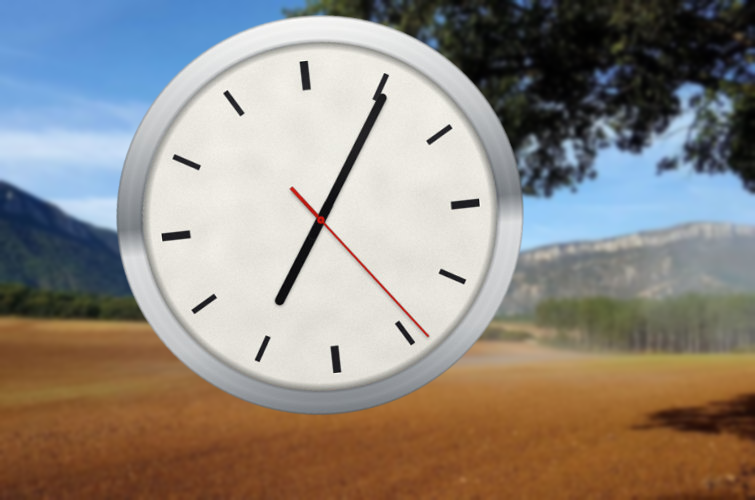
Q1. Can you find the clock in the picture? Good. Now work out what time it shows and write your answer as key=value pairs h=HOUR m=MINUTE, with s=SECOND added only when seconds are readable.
h=7 m=5 s=24
